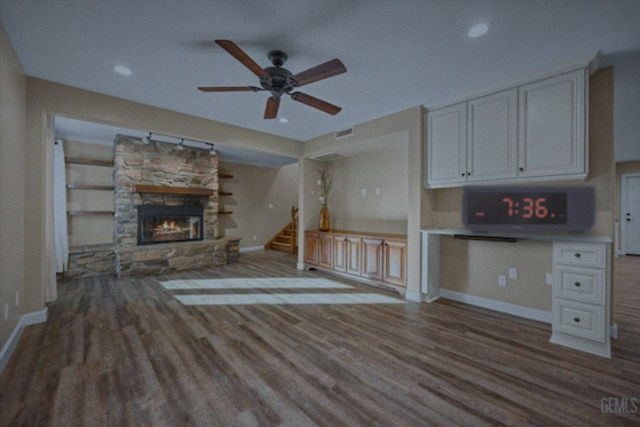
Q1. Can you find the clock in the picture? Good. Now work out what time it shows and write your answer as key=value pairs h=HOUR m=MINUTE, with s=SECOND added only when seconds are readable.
h=7 m=36
